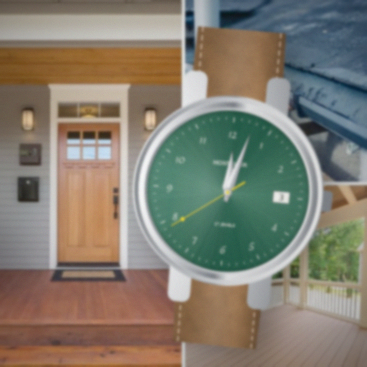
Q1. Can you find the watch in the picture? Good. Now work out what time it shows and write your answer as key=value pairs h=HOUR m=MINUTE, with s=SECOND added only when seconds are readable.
h=12 m=2 s=39
